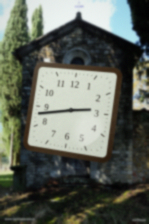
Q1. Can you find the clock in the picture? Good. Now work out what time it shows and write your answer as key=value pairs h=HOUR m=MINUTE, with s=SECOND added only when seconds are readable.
h=2 m=43
